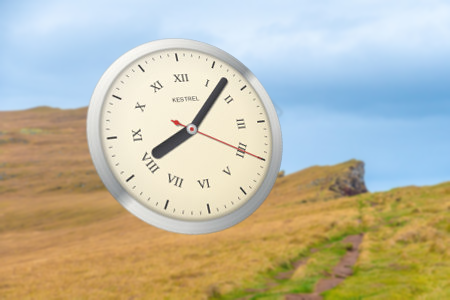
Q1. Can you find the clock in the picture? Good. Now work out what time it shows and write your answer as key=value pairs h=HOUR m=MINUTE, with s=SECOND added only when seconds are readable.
h=8 m=7 s=20
